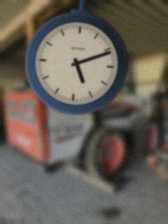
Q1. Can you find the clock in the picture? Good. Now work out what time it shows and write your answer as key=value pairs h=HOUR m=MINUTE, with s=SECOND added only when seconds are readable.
h=5 m=11
